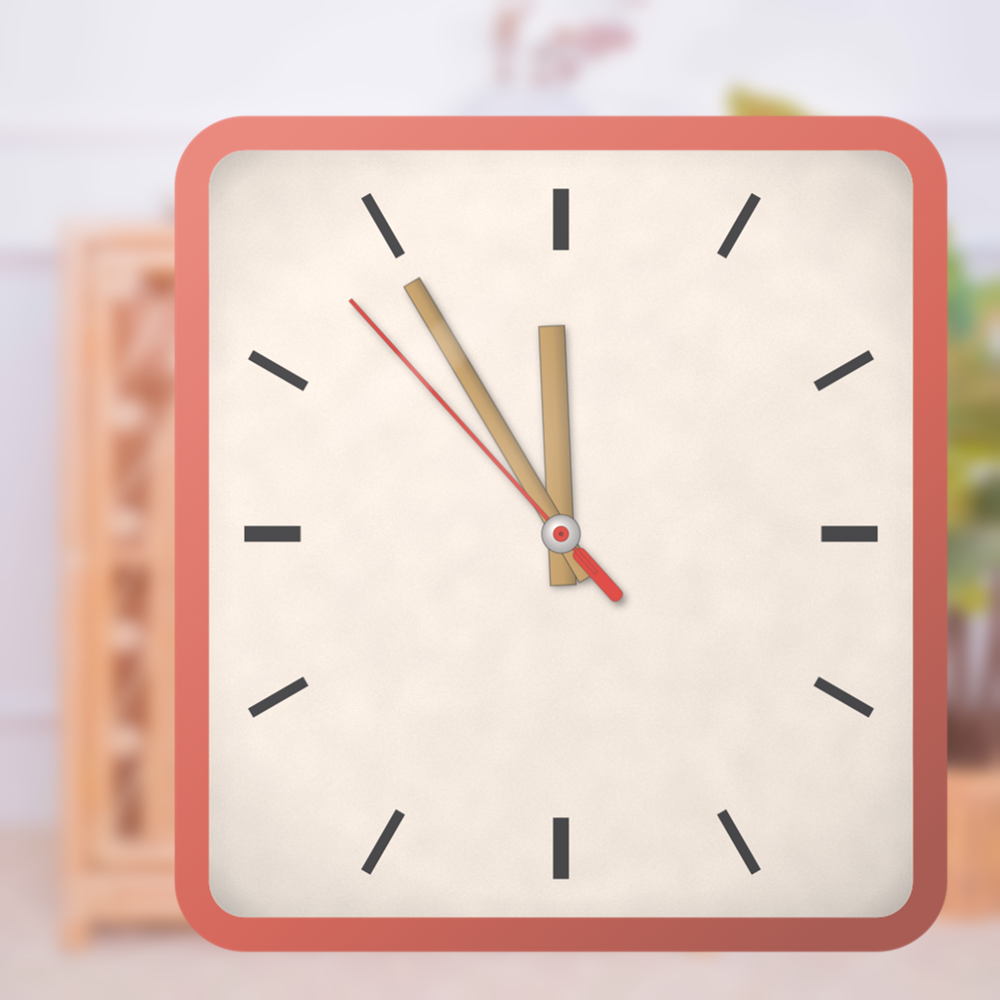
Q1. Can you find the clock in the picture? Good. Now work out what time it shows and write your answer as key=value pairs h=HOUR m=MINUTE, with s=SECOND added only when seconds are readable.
h=11 m=54 s=53
